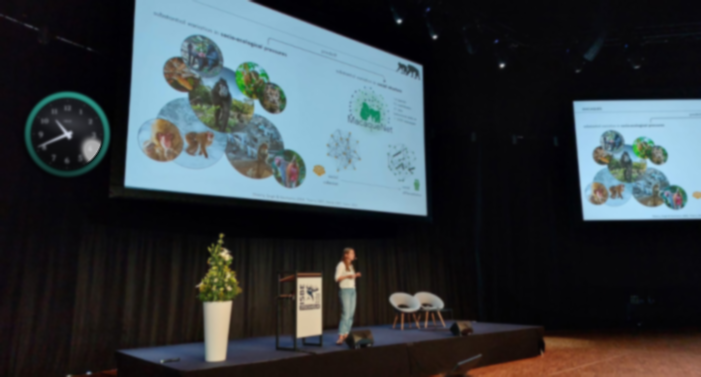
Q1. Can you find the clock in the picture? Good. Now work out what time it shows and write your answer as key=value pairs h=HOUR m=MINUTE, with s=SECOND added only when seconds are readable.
h=10 m=41
